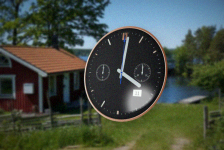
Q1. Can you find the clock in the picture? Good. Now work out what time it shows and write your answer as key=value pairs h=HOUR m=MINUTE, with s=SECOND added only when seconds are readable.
h=4 m=1
